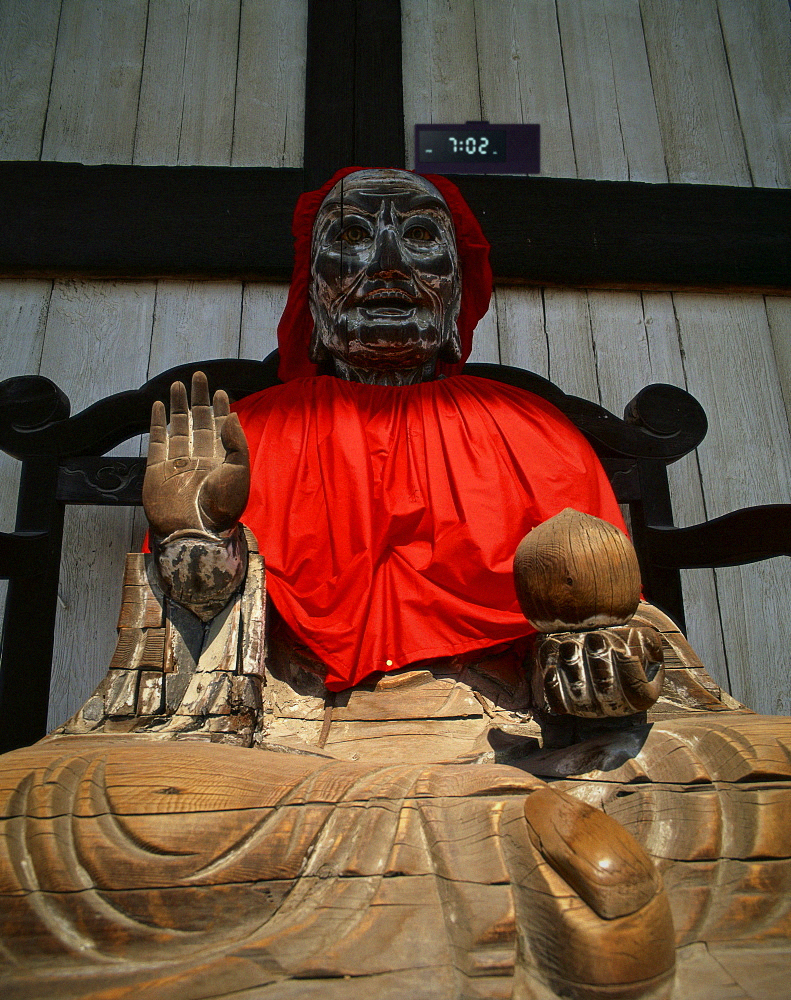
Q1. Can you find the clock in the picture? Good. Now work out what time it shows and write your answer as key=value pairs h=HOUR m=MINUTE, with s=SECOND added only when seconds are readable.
h=7 m=2
